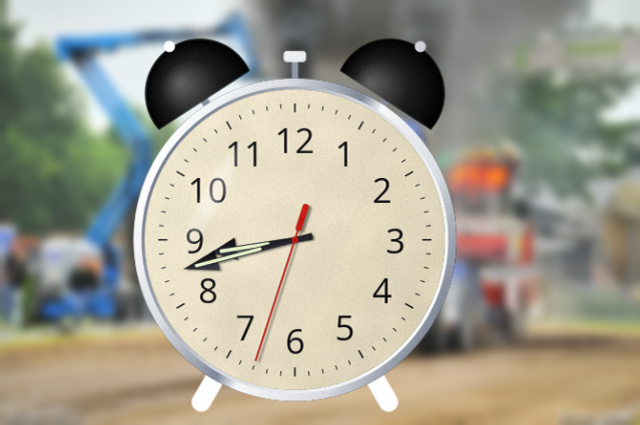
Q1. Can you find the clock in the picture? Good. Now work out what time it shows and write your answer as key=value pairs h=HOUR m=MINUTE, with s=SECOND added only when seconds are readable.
h=8 m=42 s=33
